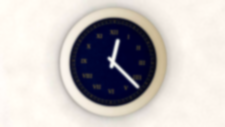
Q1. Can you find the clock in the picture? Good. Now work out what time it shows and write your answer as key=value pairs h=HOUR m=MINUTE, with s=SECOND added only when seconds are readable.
h=12 m=22
